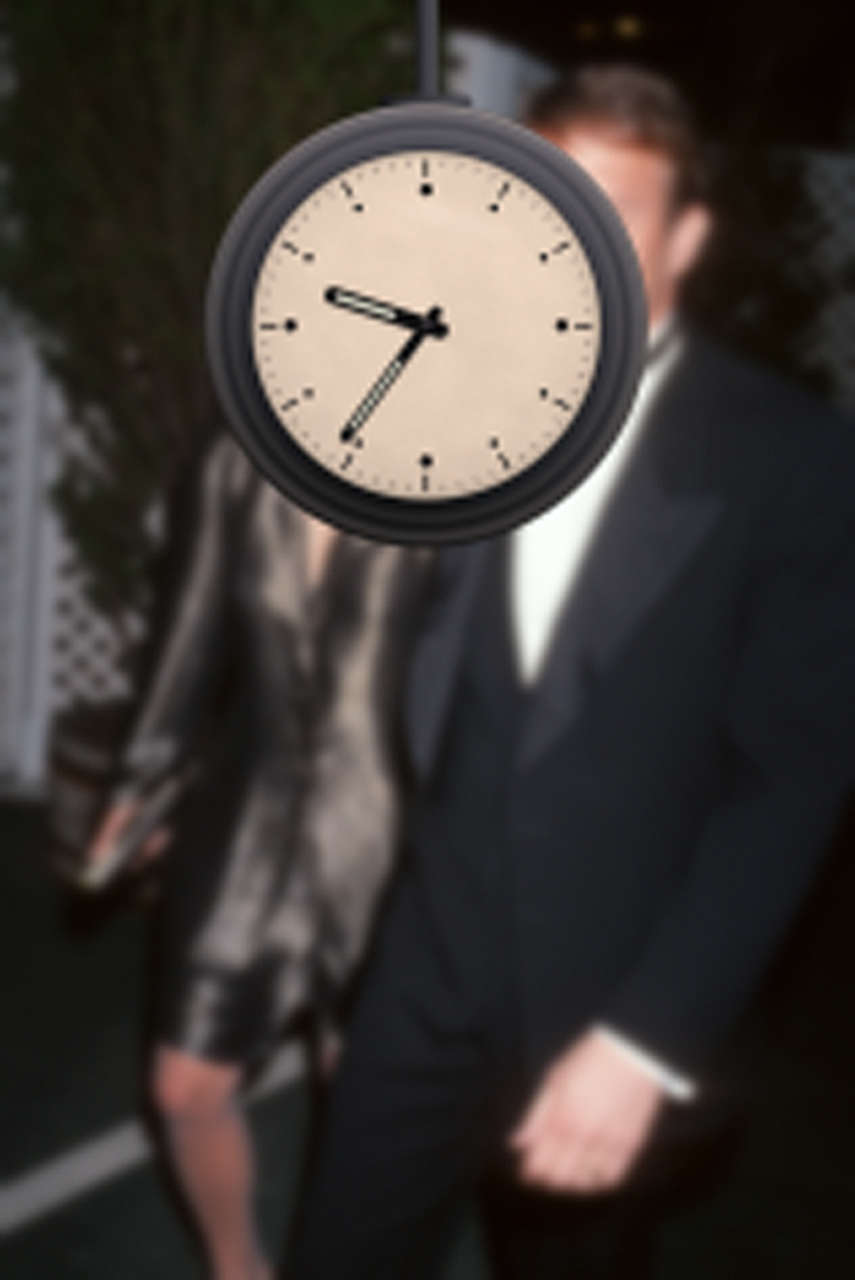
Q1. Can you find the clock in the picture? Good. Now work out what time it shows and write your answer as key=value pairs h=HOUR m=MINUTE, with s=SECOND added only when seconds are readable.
h=9 m=36
